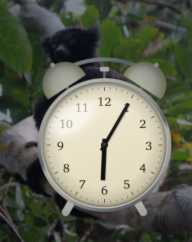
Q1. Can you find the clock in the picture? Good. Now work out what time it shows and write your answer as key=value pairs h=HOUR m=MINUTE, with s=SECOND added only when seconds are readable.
h=6 m=5
